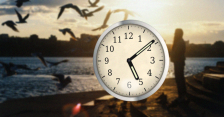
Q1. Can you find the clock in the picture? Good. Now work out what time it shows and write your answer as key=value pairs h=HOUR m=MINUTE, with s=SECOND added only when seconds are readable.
h=5 m=9
